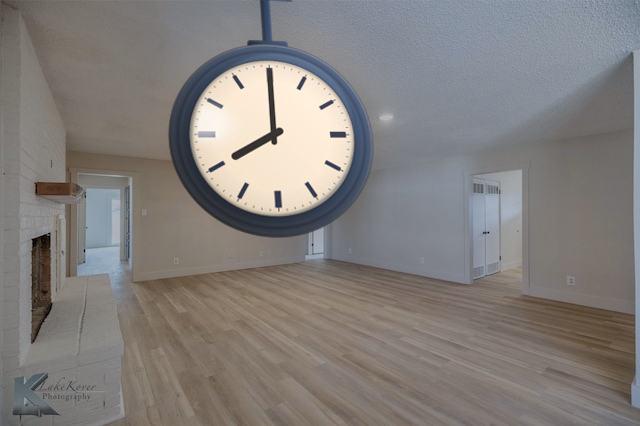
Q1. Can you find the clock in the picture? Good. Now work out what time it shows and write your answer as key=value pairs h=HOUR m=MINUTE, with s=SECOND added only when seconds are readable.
h=8 m=0
